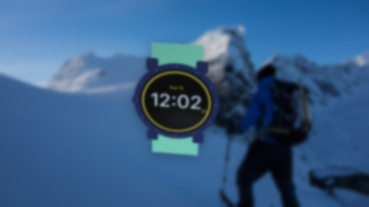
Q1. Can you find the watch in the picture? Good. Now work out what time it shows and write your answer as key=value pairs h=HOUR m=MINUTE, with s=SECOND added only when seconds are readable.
h=12 m=2
